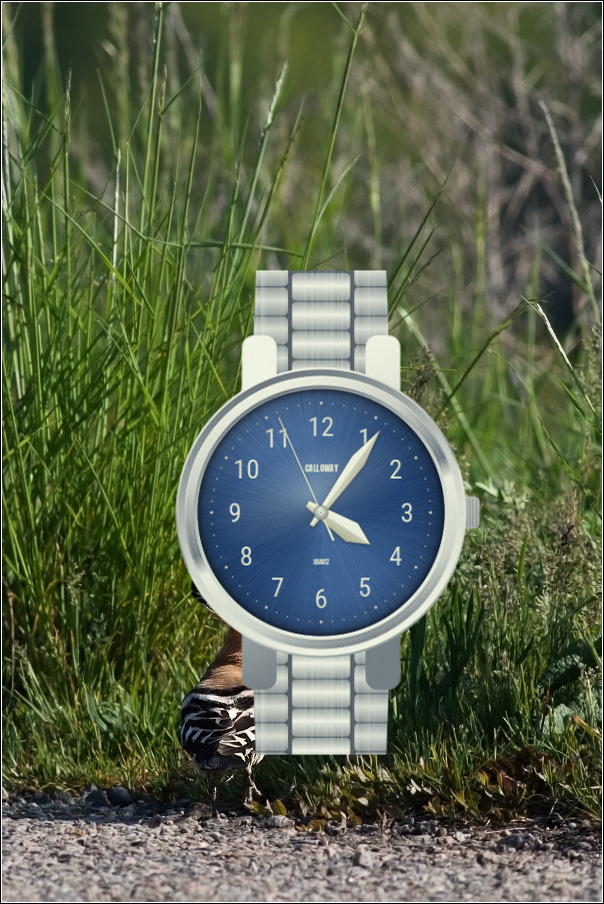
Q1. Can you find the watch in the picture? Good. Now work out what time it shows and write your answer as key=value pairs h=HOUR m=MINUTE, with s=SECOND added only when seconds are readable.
h=4 m=5 s=56
